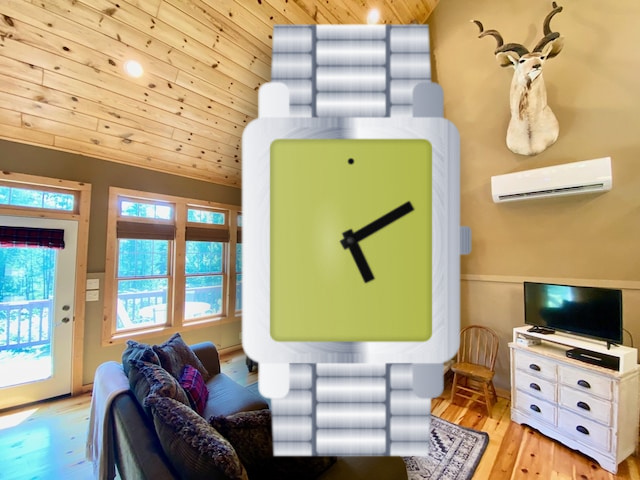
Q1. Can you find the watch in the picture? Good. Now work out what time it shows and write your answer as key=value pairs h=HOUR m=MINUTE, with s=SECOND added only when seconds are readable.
h=5 m=10
